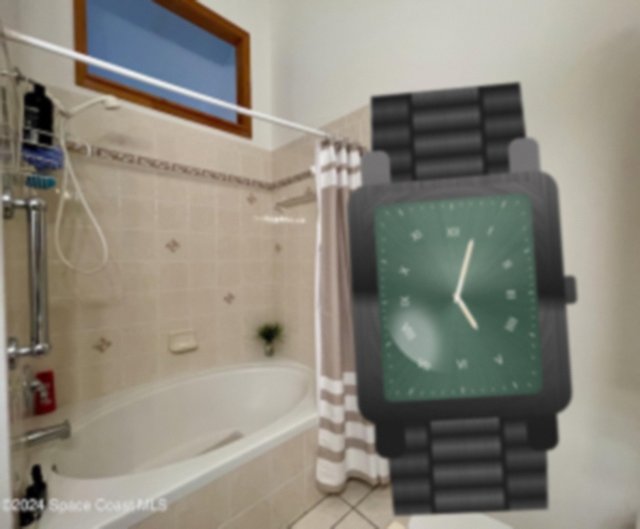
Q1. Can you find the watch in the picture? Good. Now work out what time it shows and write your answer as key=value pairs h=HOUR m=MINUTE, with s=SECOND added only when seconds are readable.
h=5 m=3
